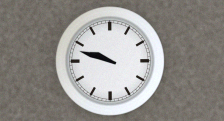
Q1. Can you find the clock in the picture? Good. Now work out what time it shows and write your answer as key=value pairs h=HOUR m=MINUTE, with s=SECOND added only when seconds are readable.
h=9 m=48
